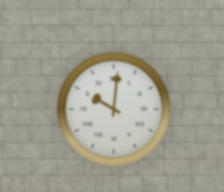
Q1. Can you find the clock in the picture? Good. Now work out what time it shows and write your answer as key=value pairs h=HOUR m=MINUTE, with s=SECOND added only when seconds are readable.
h=10 m=1
